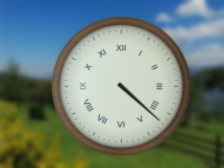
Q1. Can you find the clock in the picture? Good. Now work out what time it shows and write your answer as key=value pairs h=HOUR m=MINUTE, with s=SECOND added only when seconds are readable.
h=4 m=22
